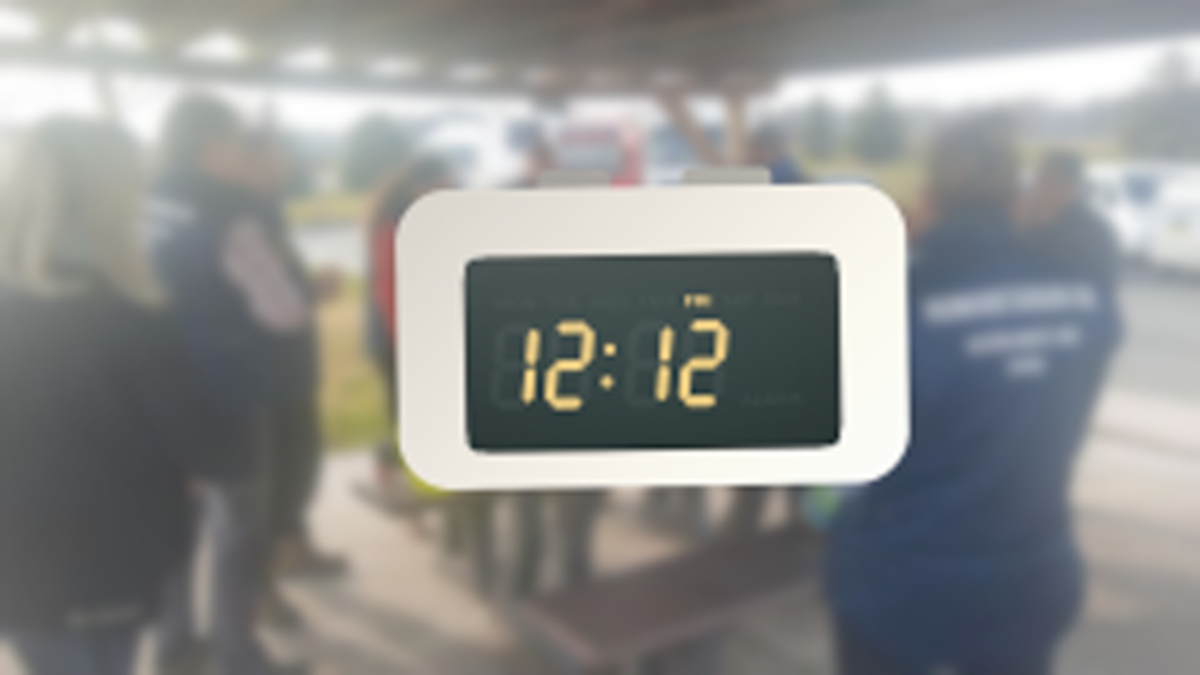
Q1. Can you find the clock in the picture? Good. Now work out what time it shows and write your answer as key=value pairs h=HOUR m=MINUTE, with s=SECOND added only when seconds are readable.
h=12 m=12
